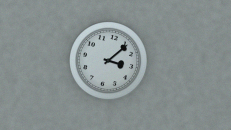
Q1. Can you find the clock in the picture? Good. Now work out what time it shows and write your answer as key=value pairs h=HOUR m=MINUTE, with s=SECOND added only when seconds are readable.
h=3 m=6
